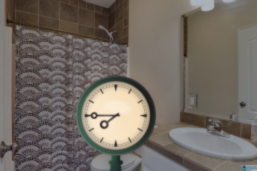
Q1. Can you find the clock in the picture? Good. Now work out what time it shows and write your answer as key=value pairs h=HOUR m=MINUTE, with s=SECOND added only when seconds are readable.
h=7 m=45
